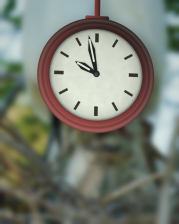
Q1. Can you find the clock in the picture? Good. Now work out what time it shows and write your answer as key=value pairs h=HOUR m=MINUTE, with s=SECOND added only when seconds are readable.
h=9 m=58
